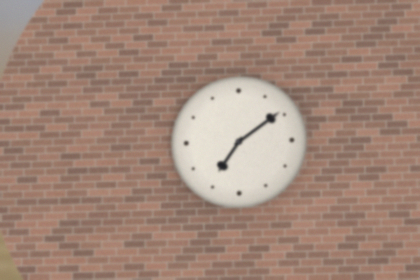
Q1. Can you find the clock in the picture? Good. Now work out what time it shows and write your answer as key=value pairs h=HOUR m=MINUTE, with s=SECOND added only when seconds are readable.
h=7 m=9
